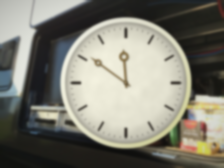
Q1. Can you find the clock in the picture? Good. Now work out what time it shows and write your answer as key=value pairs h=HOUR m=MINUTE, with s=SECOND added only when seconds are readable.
h=11 m=51
